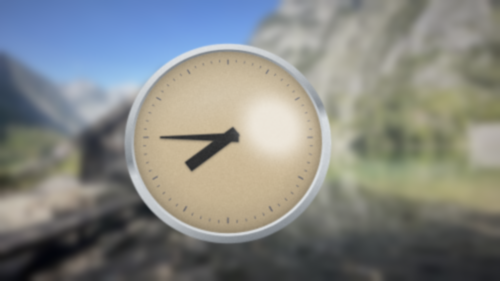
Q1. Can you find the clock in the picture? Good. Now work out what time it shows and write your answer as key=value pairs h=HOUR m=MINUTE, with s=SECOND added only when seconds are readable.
h=7 m=45
